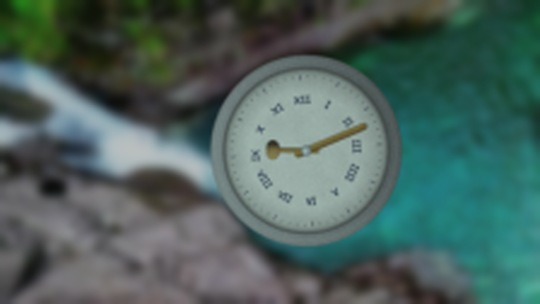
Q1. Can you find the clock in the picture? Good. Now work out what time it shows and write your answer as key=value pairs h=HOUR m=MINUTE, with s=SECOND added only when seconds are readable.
h=9 m=12
